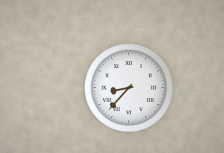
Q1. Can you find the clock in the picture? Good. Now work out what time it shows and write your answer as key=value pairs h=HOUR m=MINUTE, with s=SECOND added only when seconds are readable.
h=8 m=37
